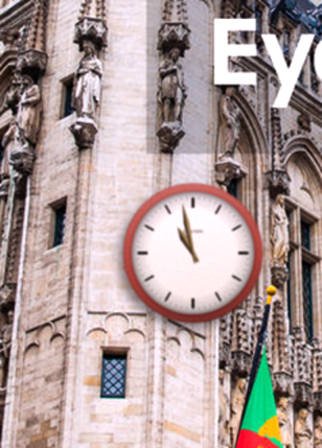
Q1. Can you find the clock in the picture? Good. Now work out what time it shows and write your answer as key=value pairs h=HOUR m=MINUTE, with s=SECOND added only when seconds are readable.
h=10 m=58
